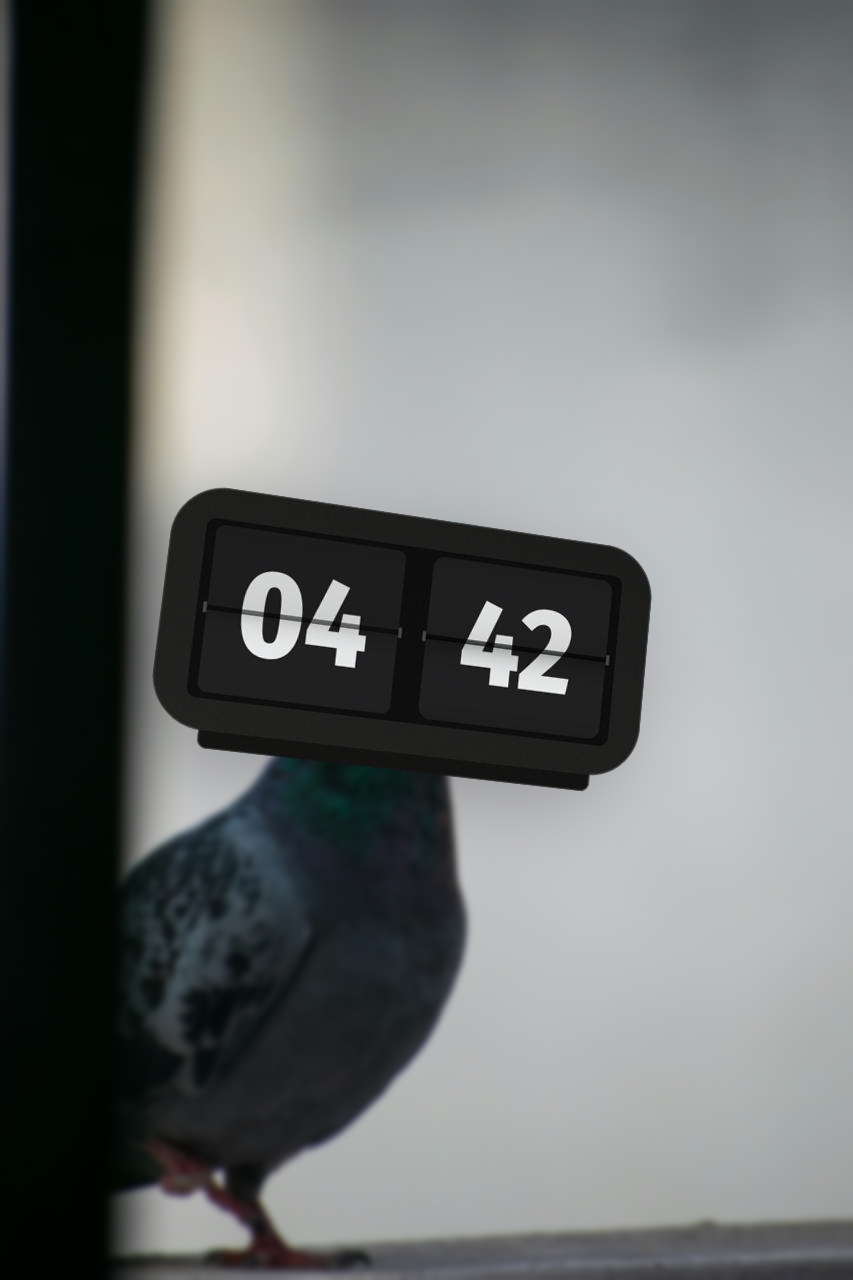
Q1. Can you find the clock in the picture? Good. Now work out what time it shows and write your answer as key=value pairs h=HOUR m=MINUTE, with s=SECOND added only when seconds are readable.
h=4 m=42
